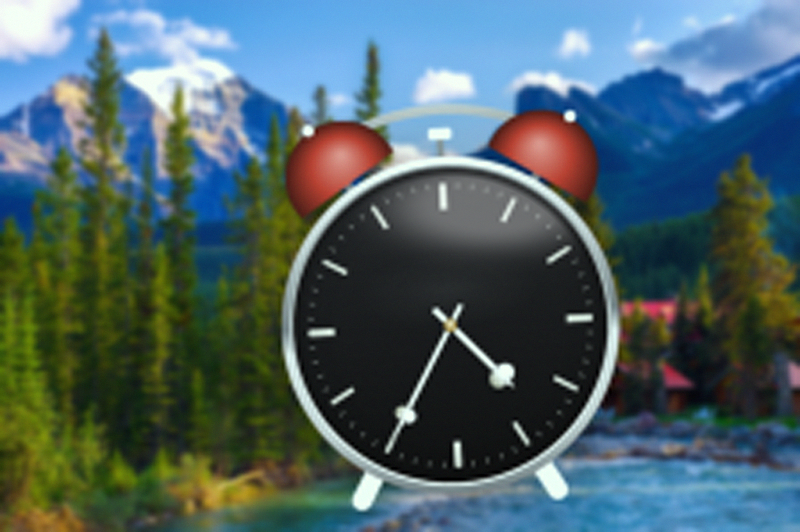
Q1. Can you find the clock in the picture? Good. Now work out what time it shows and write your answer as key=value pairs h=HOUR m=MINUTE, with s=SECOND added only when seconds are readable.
h=4 m=35
